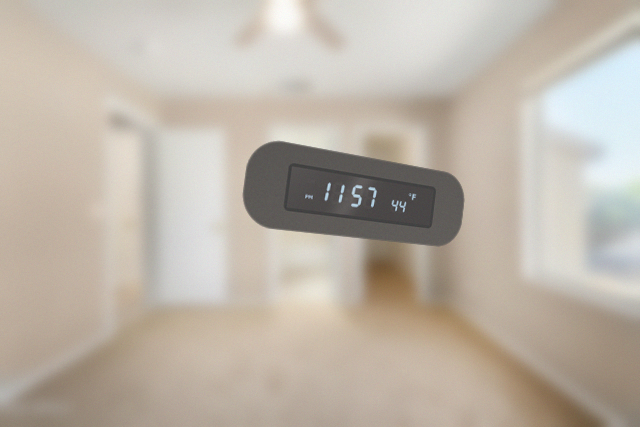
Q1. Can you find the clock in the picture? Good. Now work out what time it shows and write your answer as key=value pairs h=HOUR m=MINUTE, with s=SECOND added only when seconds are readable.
h=11 m=57
